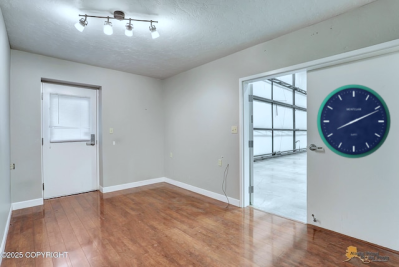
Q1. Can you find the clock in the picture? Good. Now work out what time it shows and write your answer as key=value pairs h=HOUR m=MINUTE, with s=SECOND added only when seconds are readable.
h=8 m=11
